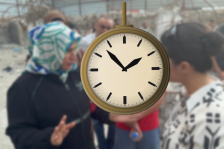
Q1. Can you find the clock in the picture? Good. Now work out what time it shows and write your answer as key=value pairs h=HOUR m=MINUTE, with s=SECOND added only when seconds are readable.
h=1 m=53
